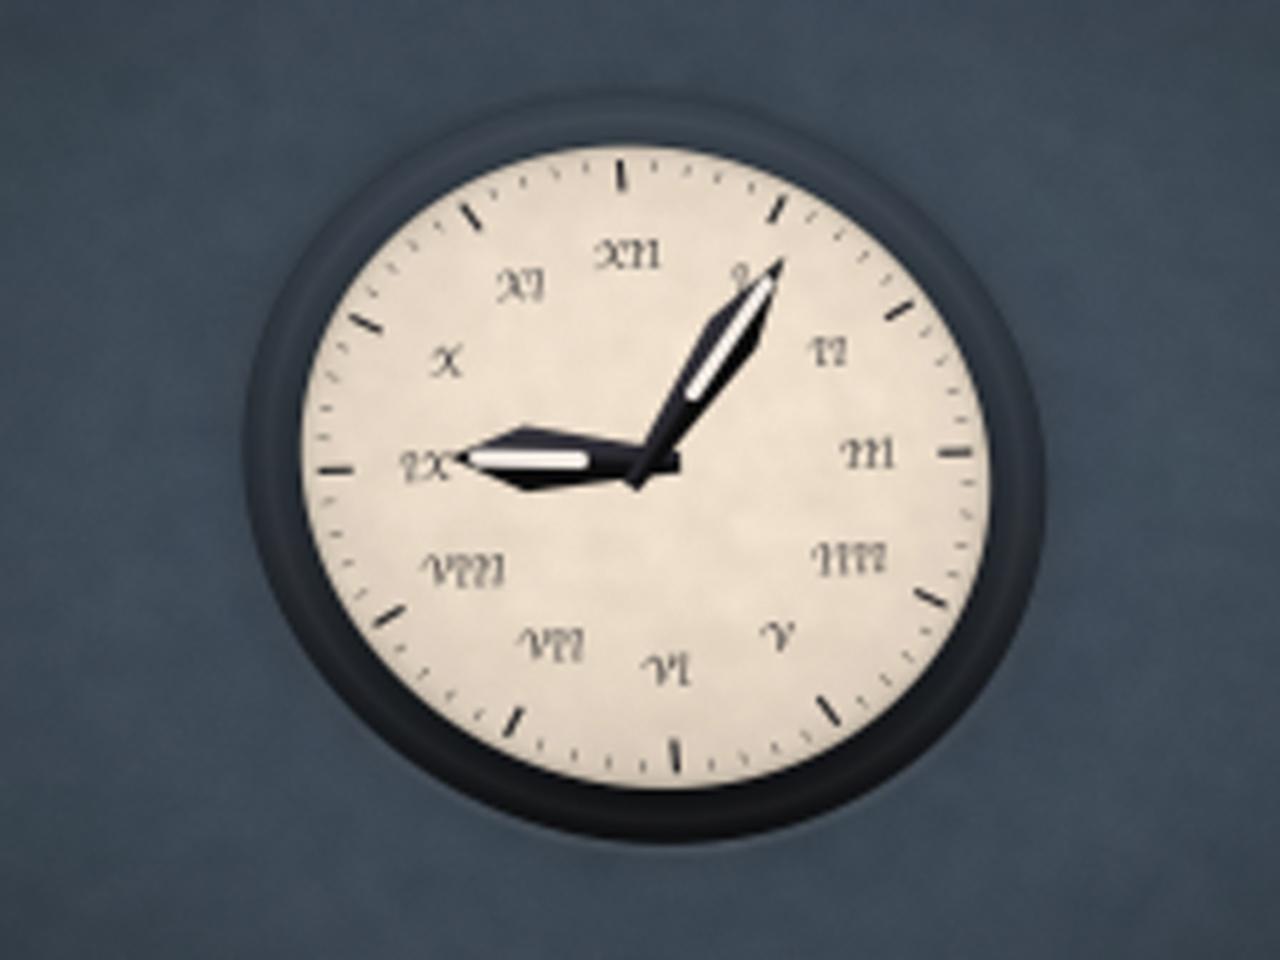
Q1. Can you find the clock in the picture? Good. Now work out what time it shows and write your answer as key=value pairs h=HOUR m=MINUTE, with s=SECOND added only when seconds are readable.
h=9 m=6
